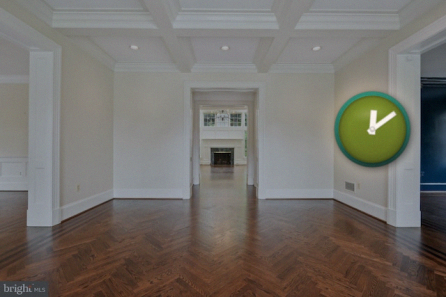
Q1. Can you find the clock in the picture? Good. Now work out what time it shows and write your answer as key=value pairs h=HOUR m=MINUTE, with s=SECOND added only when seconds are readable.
h=12 m=9
